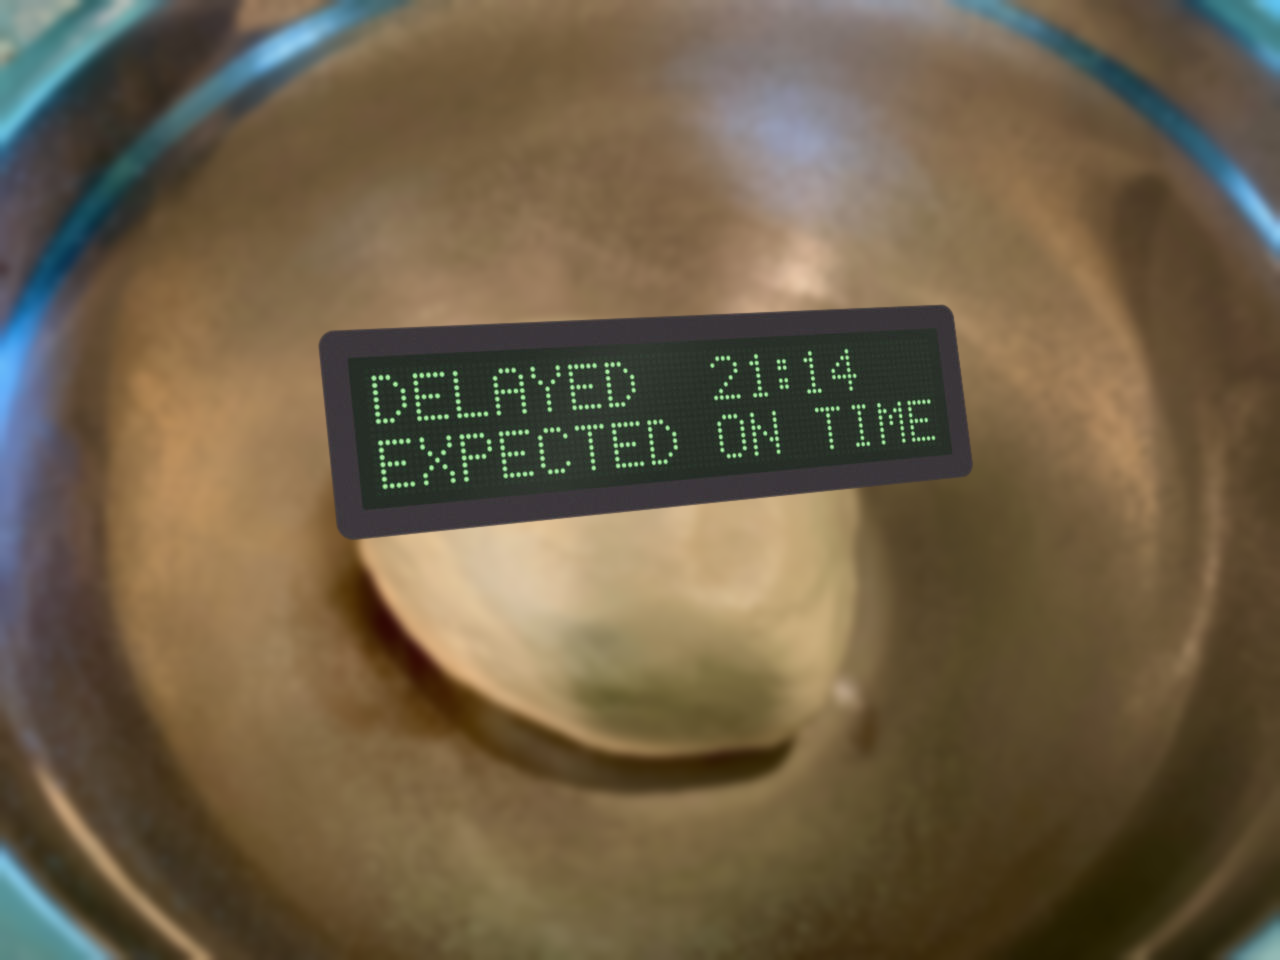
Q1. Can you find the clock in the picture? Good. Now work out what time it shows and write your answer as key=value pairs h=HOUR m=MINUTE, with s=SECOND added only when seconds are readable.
h=21 m=14
